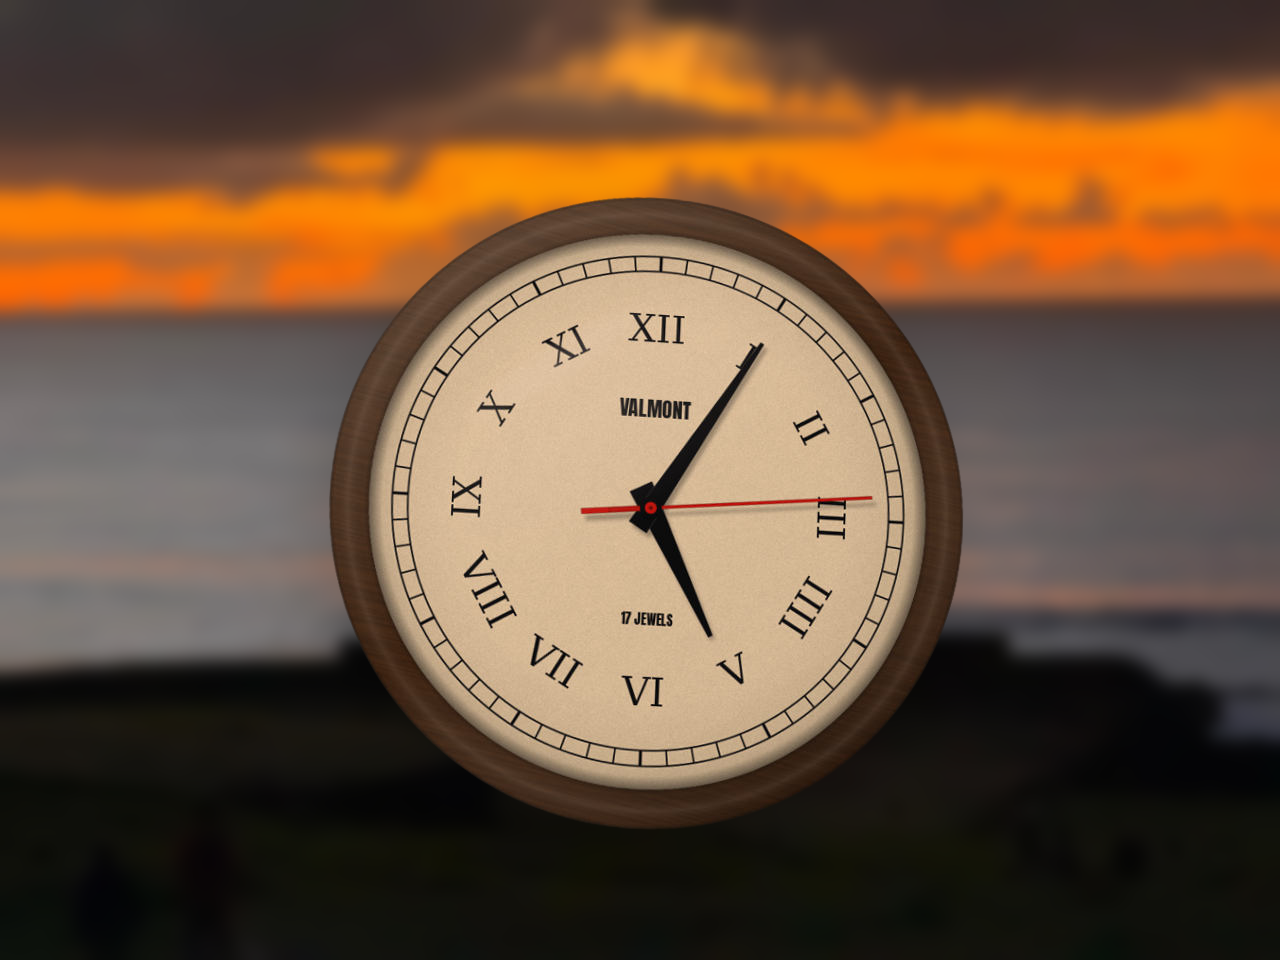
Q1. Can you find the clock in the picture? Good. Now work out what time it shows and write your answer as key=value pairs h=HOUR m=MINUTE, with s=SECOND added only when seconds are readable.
h=5 m=5 s=14
